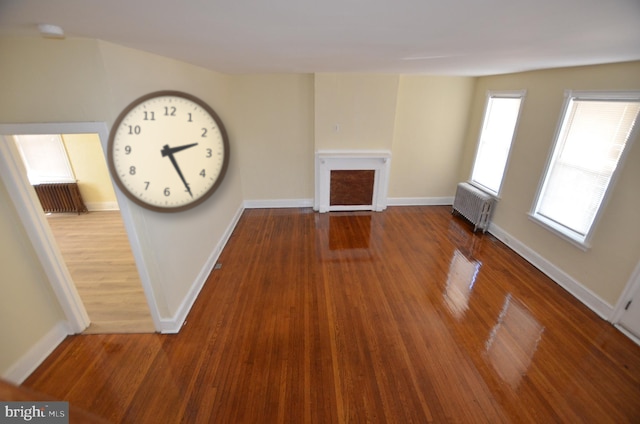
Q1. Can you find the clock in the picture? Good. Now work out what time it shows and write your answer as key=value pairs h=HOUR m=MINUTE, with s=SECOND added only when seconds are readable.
h=2 m=25
